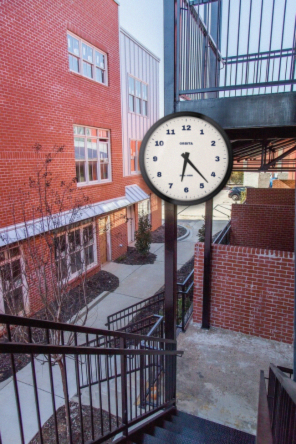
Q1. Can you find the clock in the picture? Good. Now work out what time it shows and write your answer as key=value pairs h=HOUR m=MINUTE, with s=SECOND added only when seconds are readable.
h=6 m=23
